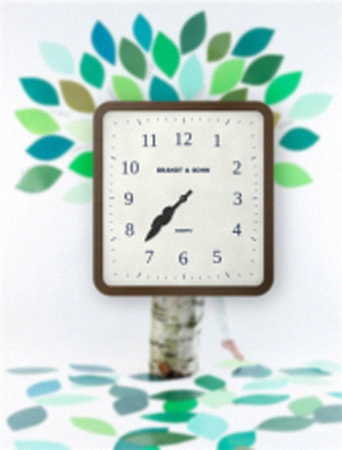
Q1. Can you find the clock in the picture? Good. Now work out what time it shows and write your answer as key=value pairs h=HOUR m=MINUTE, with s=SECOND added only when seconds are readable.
h=7 m=37
